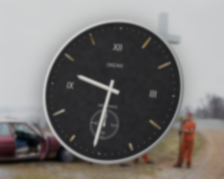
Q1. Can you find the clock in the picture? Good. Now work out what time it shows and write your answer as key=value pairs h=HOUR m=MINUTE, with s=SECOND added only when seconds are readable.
h=9 m=31
